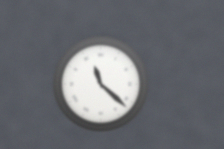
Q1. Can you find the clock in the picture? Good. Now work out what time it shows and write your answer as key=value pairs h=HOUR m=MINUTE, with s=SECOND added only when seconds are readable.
h=11 m=22
